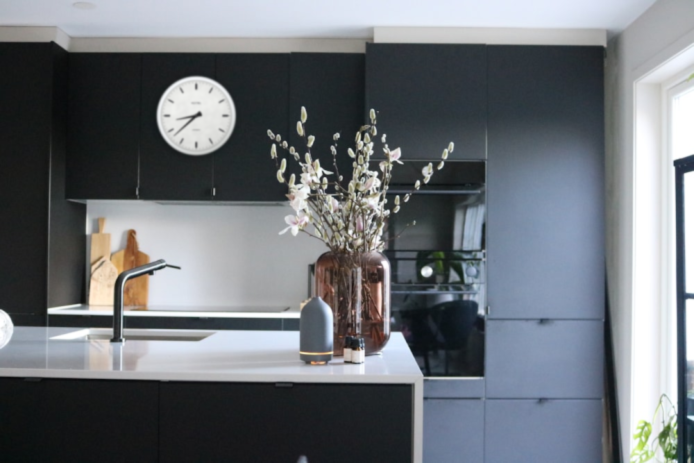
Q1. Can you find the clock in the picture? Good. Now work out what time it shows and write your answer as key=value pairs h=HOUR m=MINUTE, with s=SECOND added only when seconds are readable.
h=8 m=38
